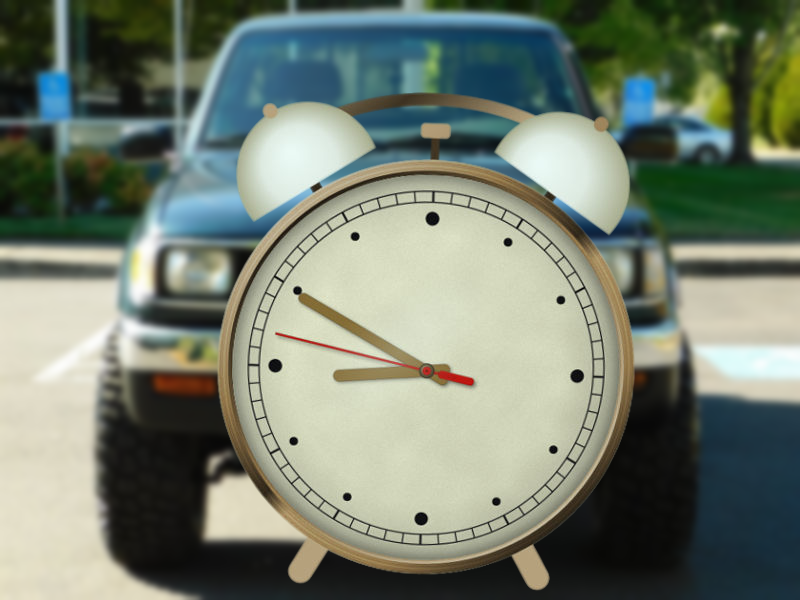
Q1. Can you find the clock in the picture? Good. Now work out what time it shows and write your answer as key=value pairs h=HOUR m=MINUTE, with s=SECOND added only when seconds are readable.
h=8 m=49 s=47
